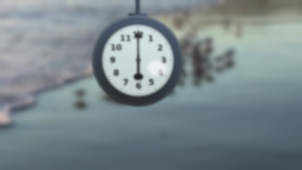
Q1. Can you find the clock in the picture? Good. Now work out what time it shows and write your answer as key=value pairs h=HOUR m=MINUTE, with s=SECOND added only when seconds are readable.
h=6 m=0
